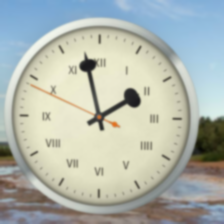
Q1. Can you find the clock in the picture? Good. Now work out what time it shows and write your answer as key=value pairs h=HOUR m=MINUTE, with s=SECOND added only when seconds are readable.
h=1 m=57 s=49
